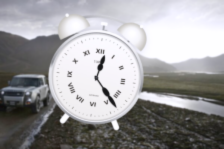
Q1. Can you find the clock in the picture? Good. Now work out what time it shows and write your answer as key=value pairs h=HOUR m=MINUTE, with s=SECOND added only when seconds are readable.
h=12 m=23
